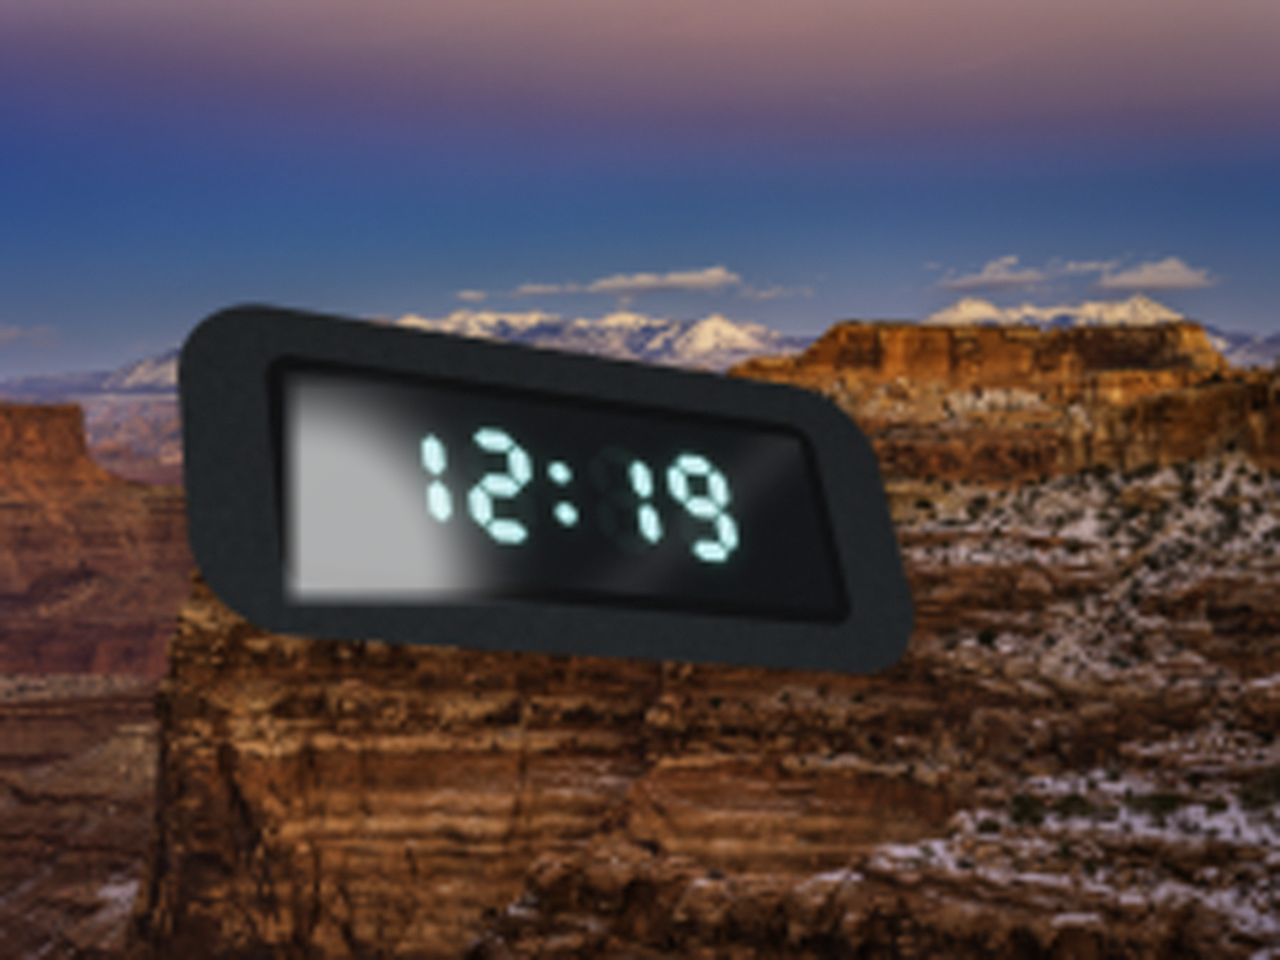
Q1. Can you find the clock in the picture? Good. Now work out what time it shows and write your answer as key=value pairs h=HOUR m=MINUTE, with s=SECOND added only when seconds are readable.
h=12 m=19
